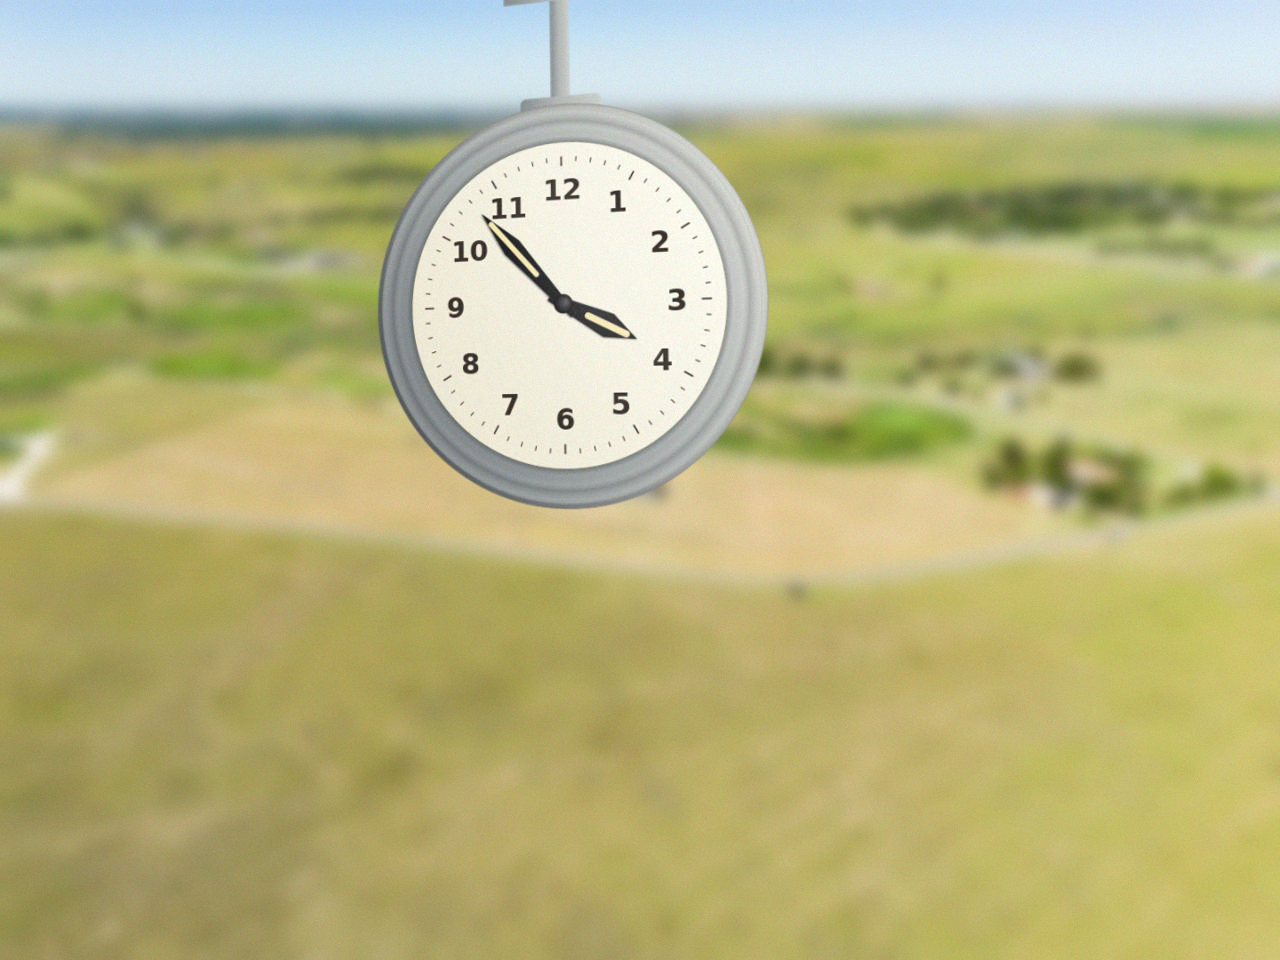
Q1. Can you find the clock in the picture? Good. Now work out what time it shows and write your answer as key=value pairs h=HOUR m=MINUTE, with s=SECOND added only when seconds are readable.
h=3 m=53
